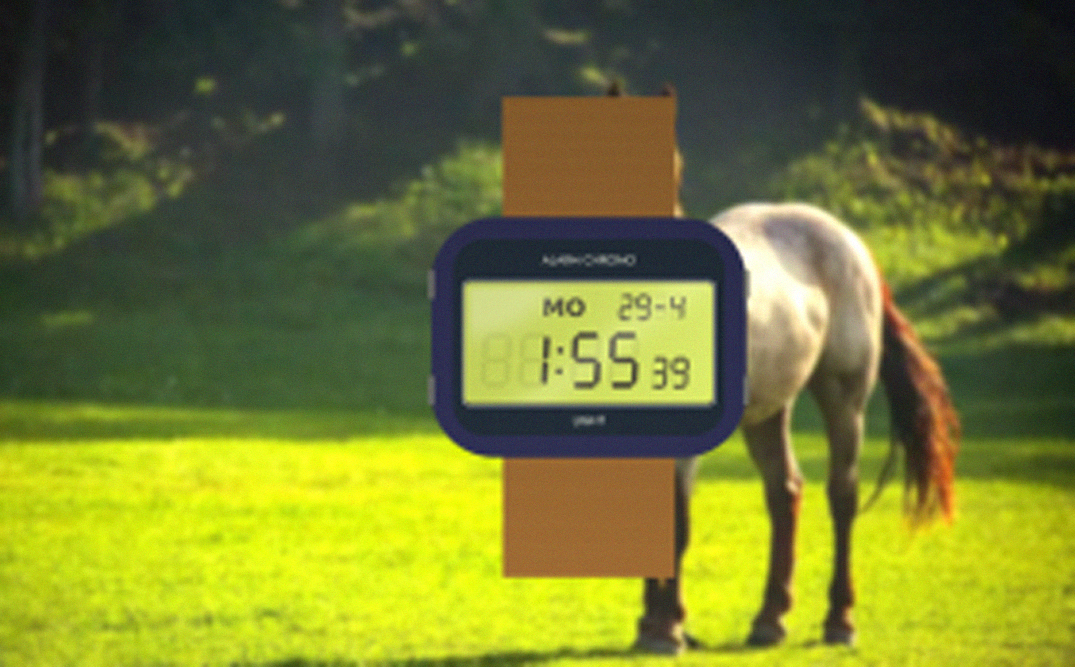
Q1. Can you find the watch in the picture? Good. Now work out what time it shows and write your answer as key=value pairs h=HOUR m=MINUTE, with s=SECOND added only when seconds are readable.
h=1 m=55 s=39
